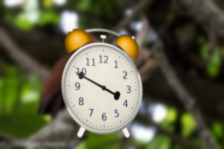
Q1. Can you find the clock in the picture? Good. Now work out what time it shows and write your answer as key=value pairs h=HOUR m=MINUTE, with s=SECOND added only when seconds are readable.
h=3 m=49
